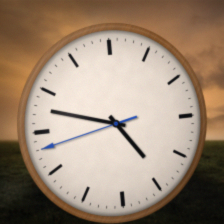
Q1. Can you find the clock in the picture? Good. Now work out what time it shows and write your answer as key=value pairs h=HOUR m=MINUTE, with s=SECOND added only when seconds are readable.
h=4 m=47 s=43
